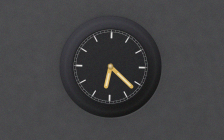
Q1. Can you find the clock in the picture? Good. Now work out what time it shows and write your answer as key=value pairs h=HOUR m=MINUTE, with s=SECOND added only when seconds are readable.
h=6 m=22
